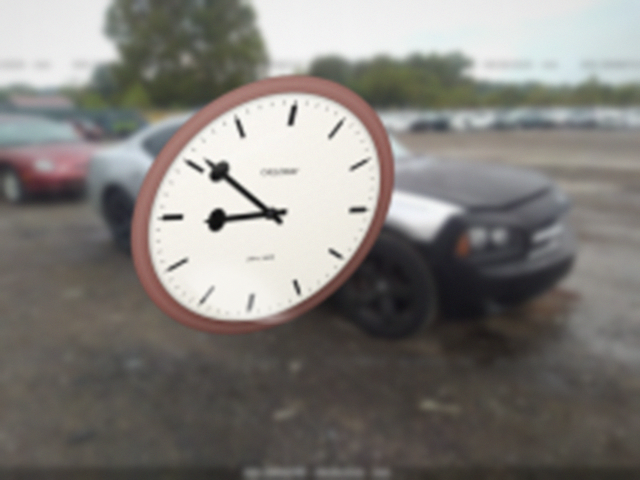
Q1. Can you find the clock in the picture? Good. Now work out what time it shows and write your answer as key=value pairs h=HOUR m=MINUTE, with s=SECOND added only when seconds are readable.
h=8 m=51
